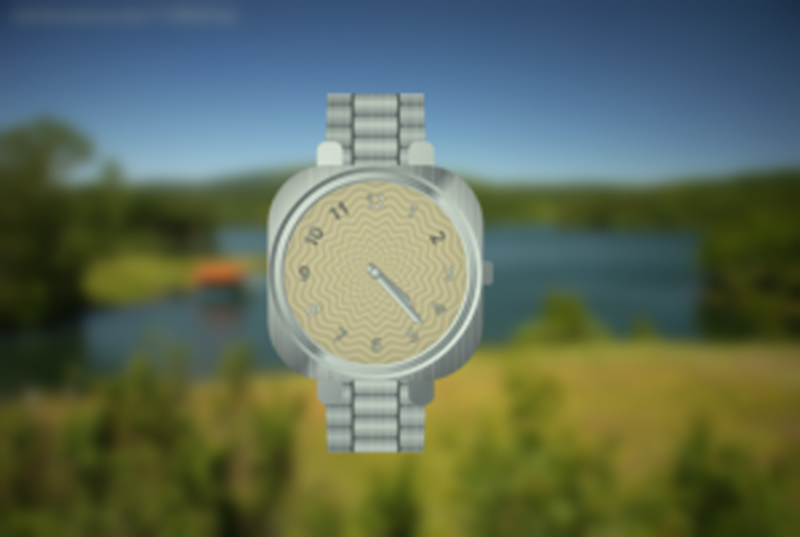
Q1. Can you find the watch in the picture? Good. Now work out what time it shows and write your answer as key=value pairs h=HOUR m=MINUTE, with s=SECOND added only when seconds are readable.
h=4 m=23
